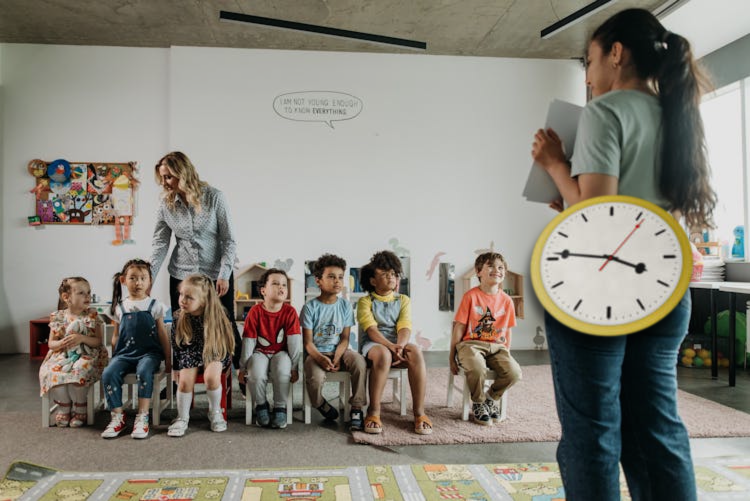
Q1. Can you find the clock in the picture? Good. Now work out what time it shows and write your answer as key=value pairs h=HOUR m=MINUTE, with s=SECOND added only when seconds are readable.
h=3 m=46 s=6
